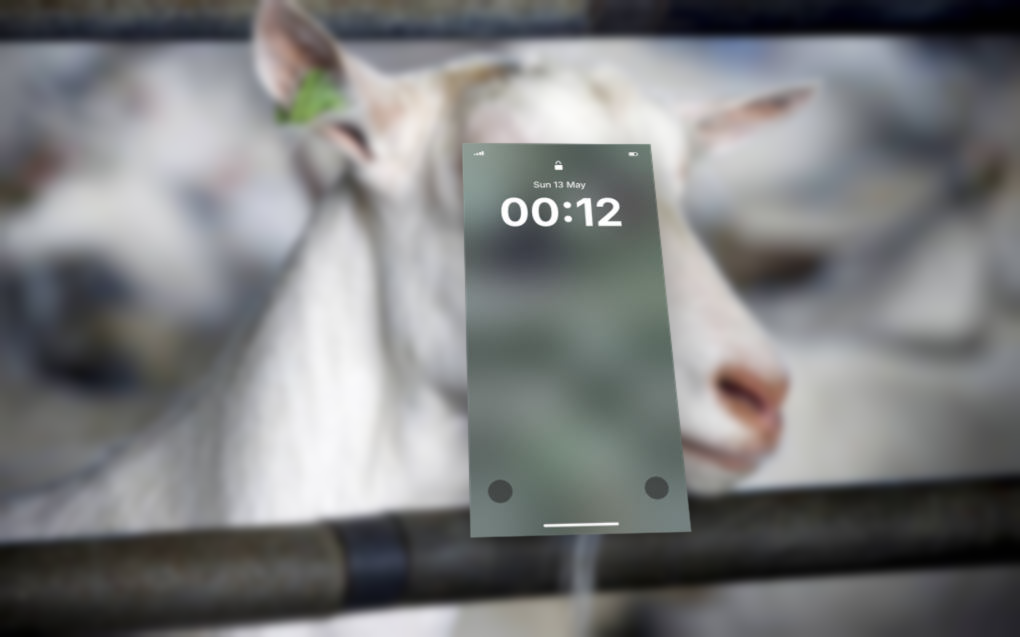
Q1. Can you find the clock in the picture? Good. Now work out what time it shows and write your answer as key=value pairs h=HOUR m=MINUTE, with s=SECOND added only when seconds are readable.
h=0 m=12
